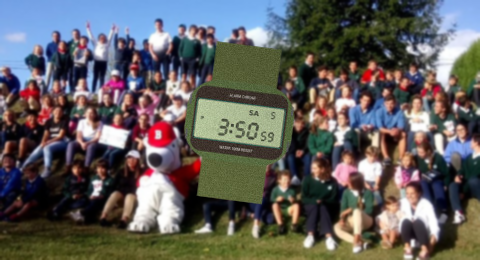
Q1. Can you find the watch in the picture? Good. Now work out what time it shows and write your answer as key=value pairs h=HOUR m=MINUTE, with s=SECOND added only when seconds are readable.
h=3 m=50 s=59
